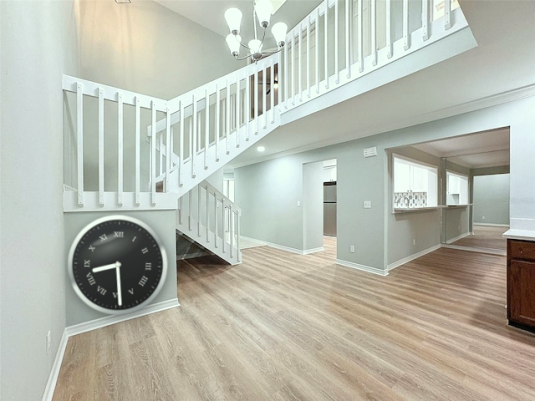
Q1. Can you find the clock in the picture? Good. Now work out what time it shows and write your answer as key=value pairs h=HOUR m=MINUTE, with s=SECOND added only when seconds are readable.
h=8 m=29
